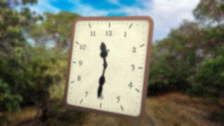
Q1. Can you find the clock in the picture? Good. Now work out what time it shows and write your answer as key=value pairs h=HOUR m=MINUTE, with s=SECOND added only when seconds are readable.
h=11 m=31
